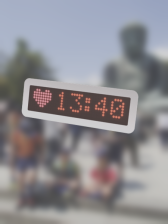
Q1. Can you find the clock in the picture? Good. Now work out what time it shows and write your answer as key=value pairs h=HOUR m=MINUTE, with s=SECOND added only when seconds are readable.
h=13 m=40
